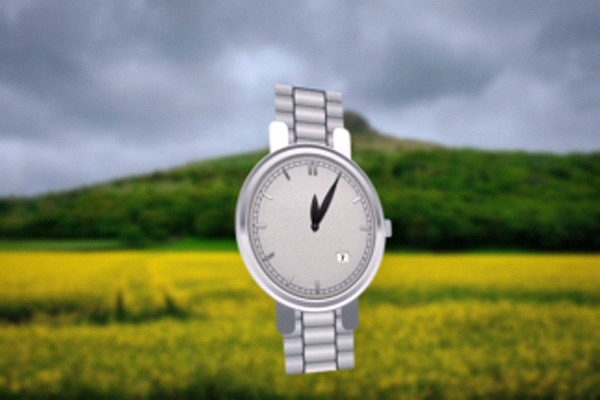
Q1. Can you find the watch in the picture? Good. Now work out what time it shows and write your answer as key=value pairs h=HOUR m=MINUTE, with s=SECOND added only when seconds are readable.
h=12 m=5
